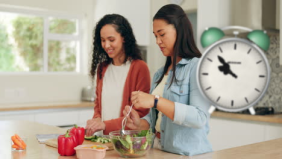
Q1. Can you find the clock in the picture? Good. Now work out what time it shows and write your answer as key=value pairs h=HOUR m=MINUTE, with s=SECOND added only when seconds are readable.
h=9 m=53
